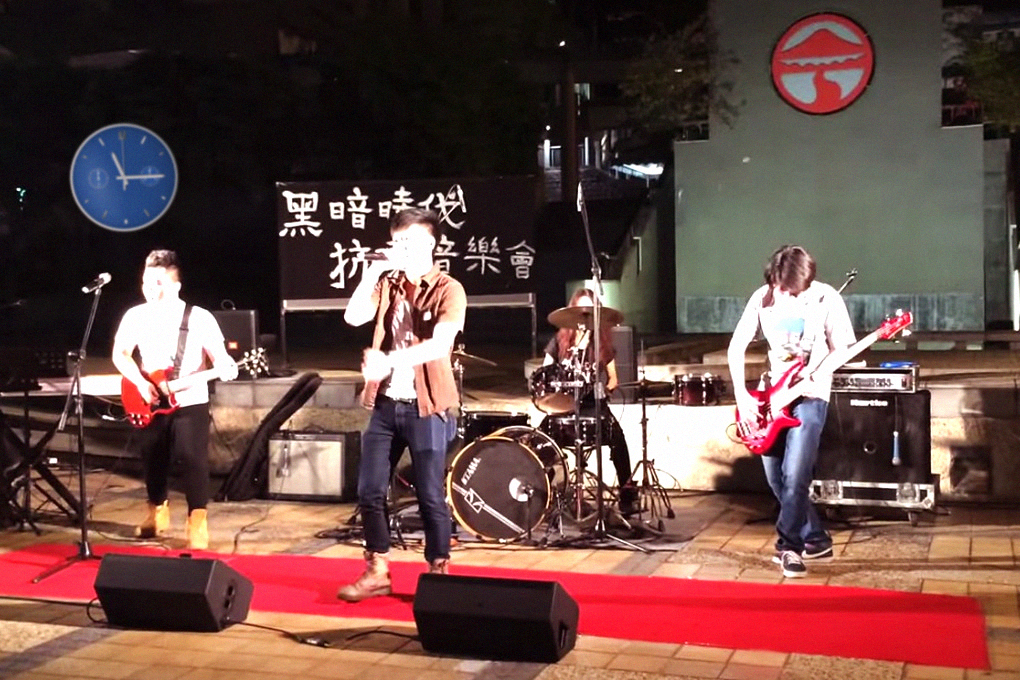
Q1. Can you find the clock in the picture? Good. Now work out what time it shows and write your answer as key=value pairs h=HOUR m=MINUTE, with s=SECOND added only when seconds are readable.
h=11 m=15
